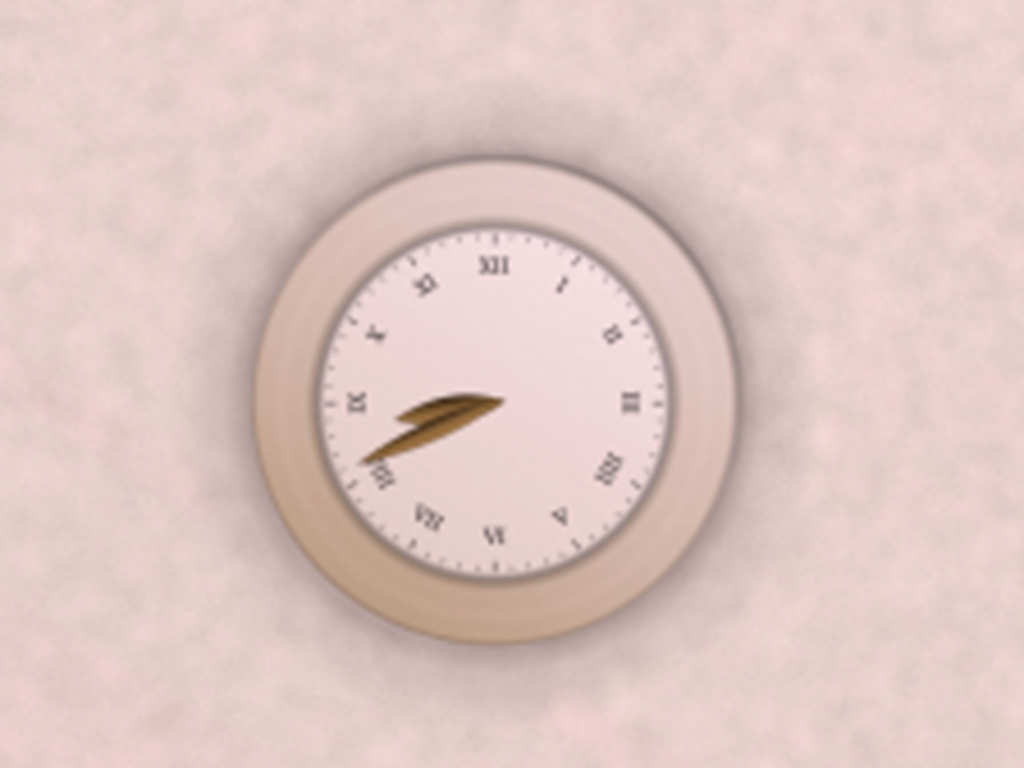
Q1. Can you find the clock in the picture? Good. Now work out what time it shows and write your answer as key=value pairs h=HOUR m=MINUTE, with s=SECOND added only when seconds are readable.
h=8 m=41
